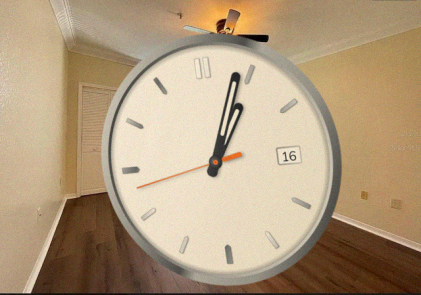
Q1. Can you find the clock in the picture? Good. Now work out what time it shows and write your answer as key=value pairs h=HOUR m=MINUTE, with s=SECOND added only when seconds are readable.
h=1 m=3 s=43
